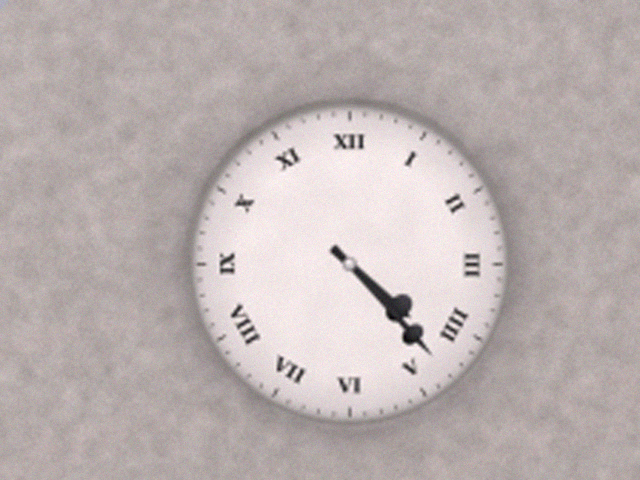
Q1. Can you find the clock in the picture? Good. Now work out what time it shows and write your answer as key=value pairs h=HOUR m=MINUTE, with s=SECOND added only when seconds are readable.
h=4 m=23
